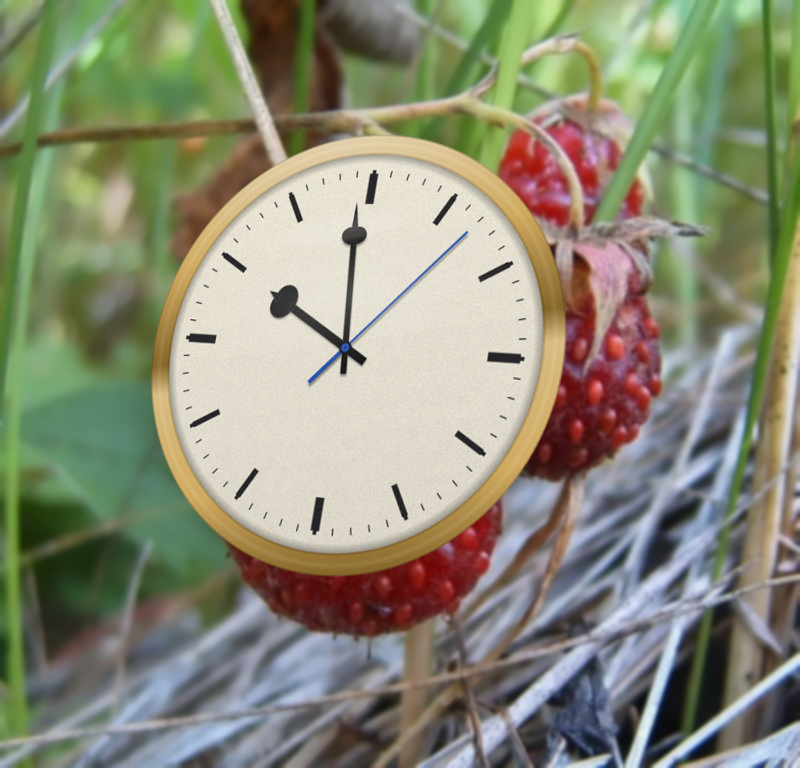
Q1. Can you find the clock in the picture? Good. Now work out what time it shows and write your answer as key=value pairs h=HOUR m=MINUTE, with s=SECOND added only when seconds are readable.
h=9 m=59 s=7
